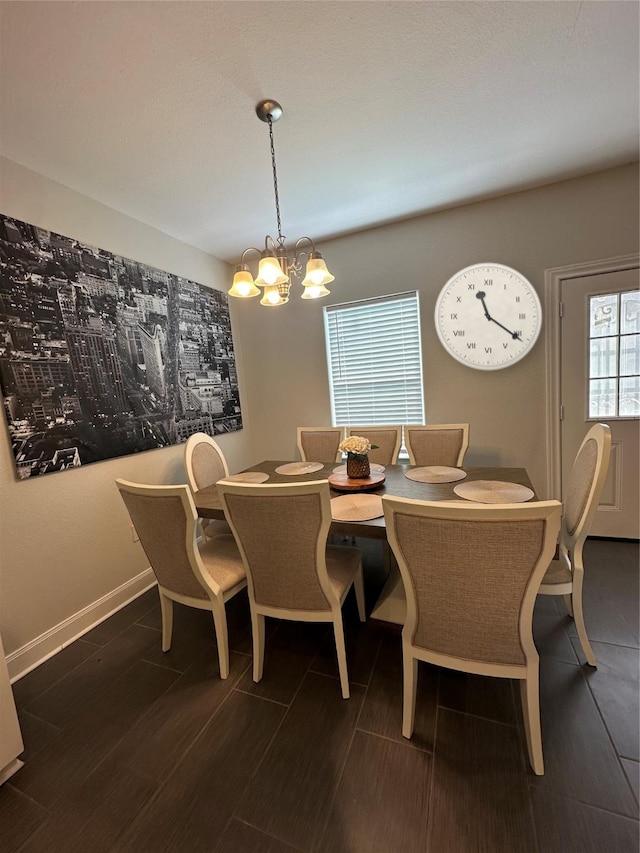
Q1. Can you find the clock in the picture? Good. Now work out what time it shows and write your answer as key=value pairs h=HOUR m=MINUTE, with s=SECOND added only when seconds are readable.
h=11 m=21
